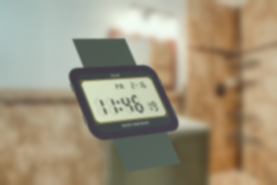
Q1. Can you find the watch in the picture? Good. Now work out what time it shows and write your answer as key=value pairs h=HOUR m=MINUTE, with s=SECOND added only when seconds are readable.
h=11 m=46
